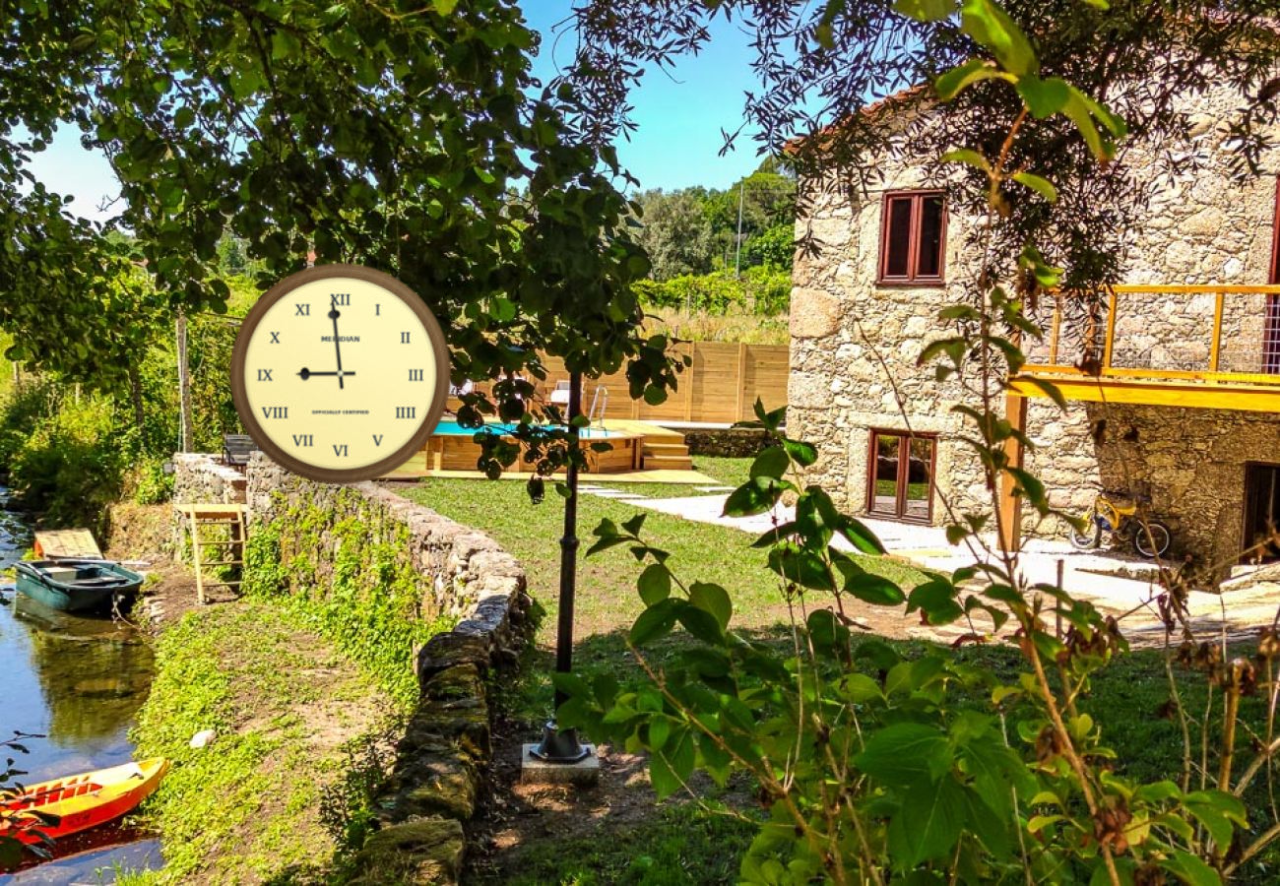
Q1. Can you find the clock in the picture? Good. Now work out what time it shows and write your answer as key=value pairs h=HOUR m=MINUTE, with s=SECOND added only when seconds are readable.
h=8 m=59
